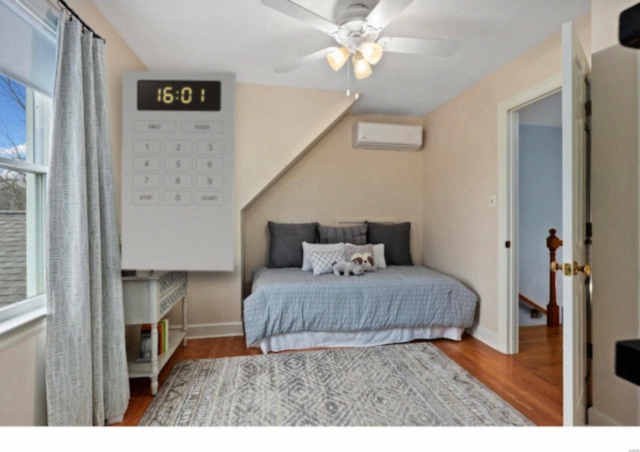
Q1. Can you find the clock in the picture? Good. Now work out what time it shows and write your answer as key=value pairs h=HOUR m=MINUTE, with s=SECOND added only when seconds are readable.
h=16 m=1
